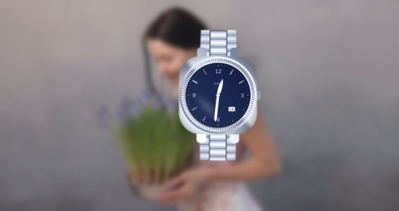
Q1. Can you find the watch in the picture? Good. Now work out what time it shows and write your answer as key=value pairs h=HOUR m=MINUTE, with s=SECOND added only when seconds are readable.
h=12 m=31
